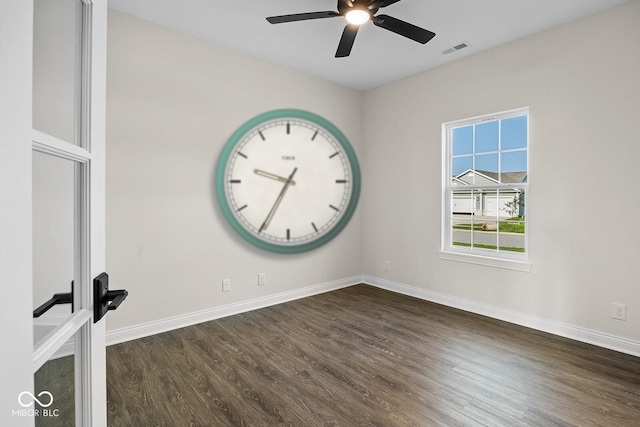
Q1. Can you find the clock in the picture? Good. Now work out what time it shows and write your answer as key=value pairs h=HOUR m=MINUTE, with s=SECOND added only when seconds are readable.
h=9 m=34 s=35
